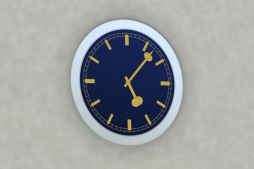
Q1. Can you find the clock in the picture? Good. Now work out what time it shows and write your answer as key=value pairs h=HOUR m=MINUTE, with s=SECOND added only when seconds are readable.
h=5 m=7
